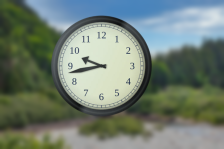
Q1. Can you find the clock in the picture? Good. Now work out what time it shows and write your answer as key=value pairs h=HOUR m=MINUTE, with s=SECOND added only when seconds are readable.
h=9 m=43
